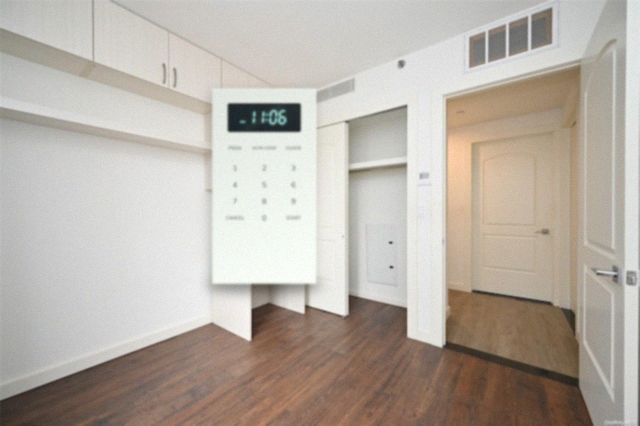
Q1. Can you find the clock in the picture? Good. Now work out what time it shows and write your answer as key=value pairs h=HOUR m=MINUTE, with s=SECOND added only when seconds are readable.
h=11 m=6
